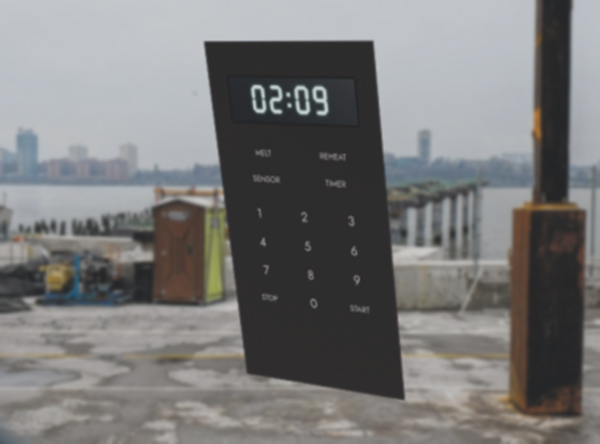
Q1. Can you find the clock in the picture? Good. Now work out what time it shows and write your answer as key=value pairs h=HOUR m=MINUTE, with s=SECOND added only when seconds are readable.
h=2 m=9
